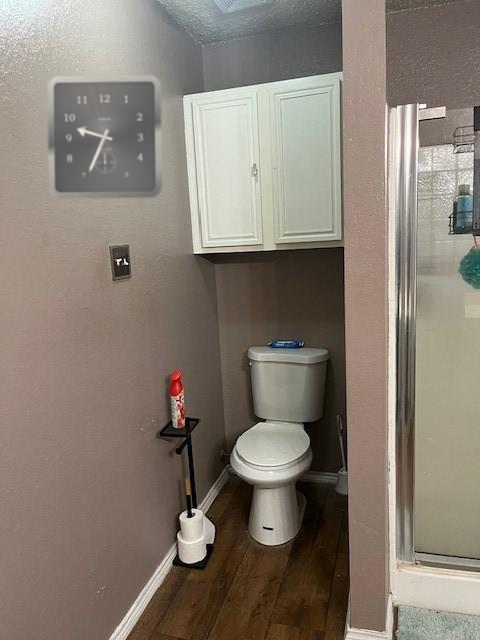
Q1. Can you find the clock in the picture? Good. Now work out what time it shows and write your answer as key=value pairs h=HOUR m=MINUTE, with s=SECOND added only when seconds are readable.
h=9 m=34
